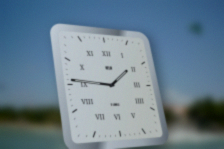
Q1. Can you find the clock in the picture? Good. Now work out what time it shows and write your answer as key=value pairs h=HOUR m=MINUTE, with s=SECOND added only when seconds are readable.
h=1 m=46
